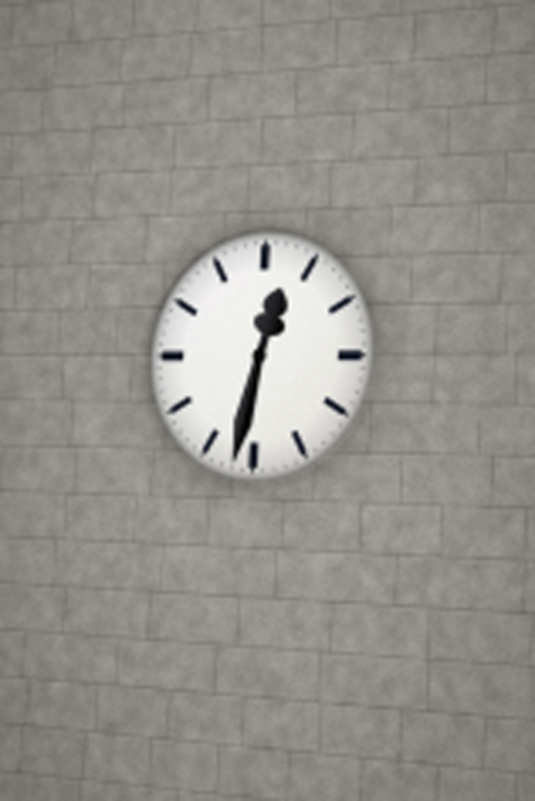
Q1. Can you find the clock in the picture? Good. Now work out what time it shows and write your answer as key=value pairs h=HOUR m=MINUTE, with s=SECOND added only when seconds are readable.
h=12 m=32
